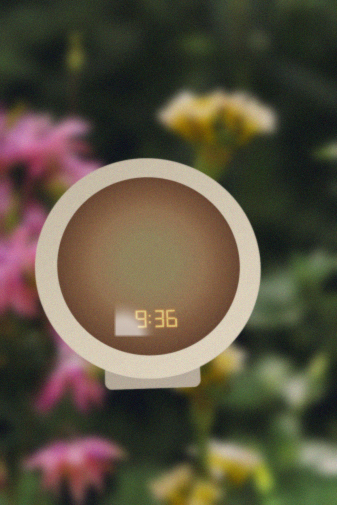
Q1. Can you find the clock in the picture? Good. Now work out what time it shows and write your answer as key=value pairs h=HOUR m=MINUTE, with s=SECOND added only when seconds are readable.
h=9 m=36
